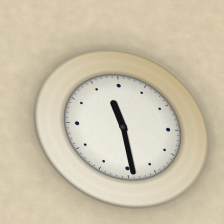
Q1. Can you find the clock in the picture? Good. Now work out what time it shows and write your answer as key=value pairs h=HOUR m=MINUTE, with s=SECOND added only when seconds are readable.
h=11 m=29
